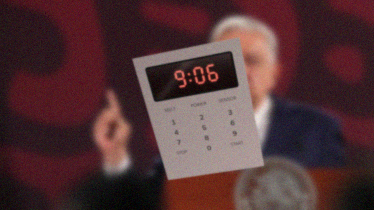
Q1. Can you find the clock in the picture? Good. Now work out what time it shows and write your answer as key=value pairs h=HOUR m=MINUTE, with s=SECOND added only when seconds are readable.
h=9 m=6
